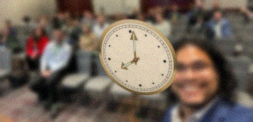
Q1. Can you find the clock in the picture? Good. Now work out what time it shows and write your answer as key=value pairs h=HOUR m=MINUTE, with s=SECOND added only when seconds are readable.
h=8 m=1
